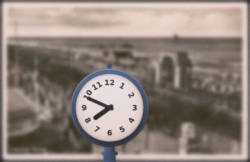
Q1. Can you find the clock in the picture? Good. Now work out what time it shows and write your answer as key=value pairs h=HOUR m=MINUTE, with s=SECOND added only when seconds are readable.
h=7 m=49
